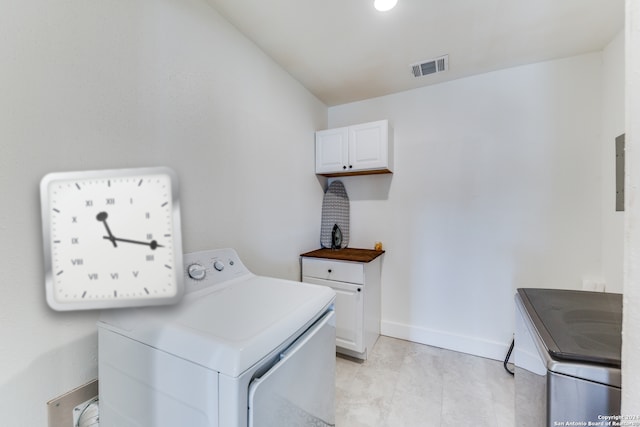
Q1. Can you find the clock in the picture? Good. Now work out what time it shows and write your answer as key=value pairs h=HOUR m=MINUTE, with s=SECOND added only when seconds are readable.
h=11 m=17
